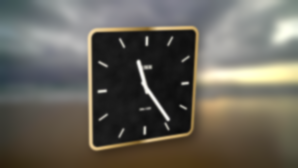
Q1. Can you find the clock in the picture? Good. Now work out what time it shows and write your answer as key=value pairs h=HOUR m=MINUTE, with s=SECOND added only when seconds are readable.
h=11 m=24
